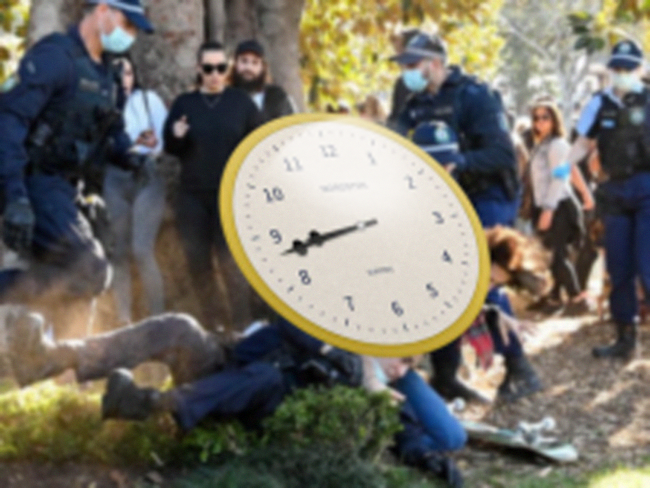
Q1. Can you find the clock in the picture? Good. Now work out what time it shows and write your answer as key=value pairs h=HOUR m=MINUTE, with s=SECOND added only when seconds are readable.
h=8 m=43
